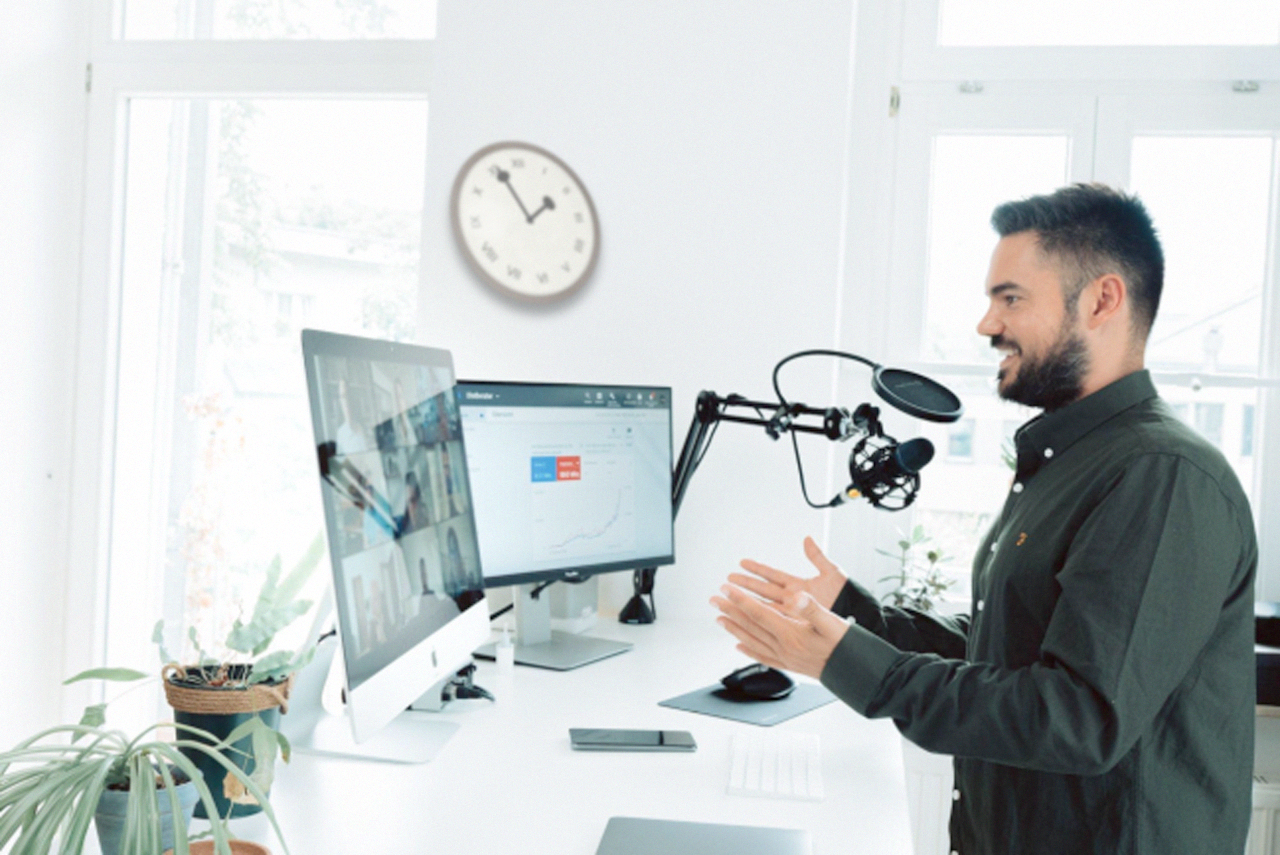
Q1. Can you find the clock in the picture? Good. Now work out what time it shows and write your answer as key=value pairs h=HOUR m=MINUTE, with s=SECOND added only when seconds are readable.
h=1 m=56
